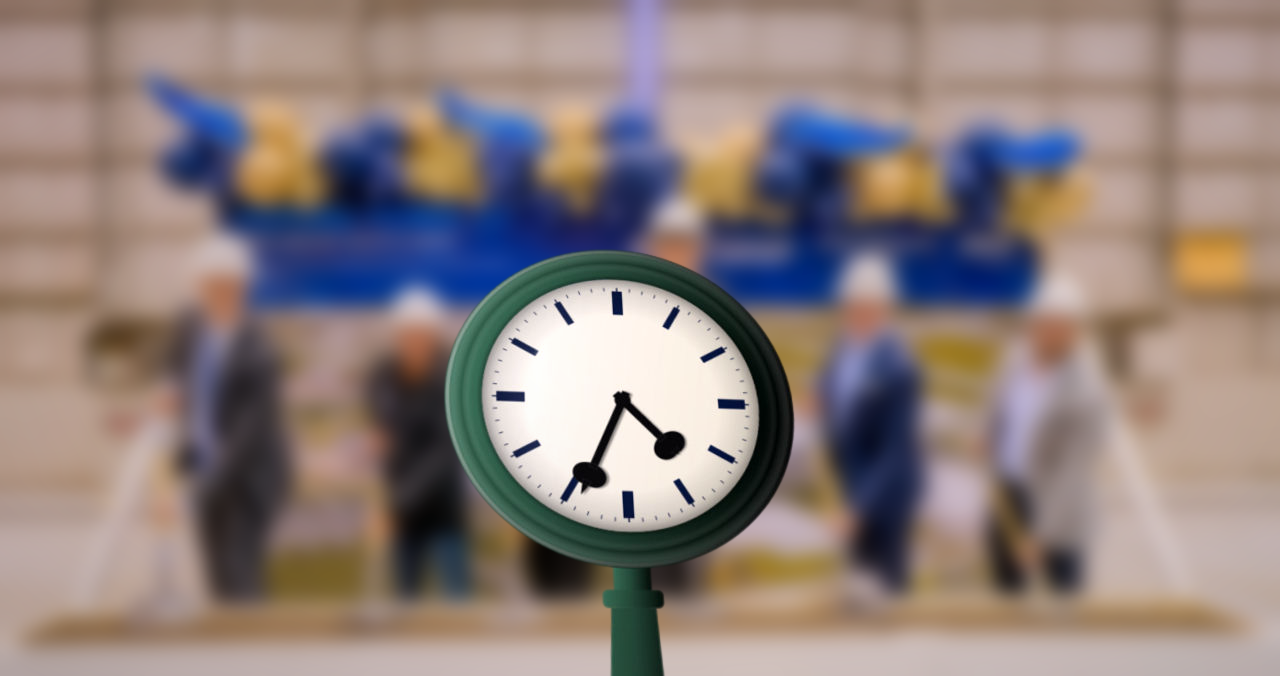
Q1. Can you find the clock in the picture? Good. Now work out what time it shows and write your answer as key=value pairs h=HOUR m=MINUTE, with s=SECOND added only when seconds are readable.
h=4 m=34
